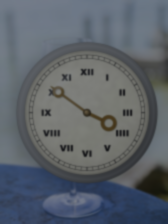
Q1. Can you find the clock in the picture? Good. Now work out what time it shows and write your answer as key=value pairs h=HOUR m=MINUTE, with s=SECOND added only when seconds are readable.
h=3 m=51
